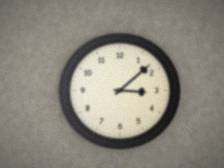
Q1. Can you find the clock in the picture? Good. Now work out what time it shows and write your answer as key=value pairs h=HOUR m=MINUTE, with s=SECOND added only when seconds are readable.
h=3 m=8
